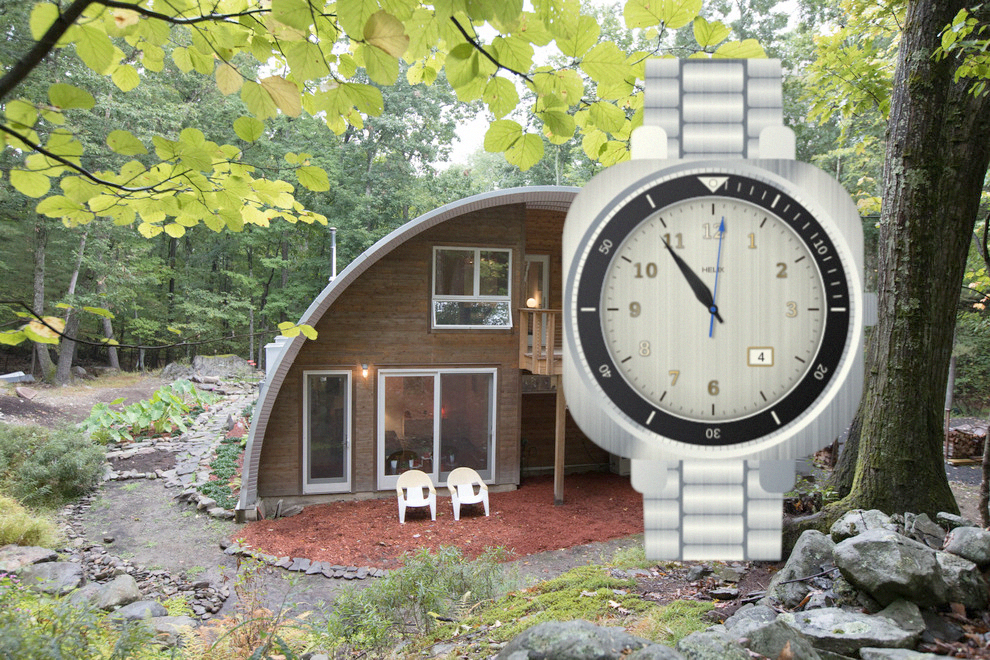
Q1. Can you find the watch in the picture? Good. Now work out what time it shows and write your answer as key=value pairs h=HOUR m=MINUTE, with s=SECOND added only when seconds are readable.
h=10 m=54 s=1
